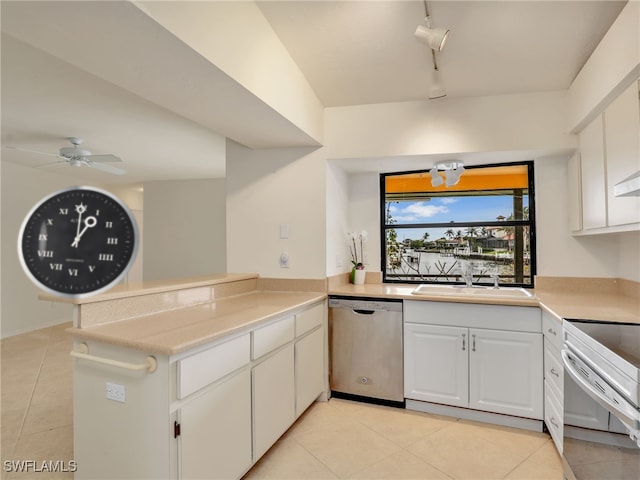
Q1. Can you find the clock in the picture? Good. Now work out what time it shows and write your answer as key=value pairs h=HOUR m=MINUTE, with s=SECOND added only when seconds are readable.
h=1 m=0
